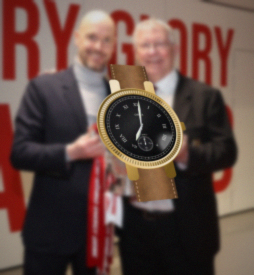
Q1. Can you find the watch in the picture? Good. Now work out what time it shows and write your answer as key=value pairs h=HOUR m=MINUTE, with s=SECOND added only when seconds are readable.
h=7 m=1
